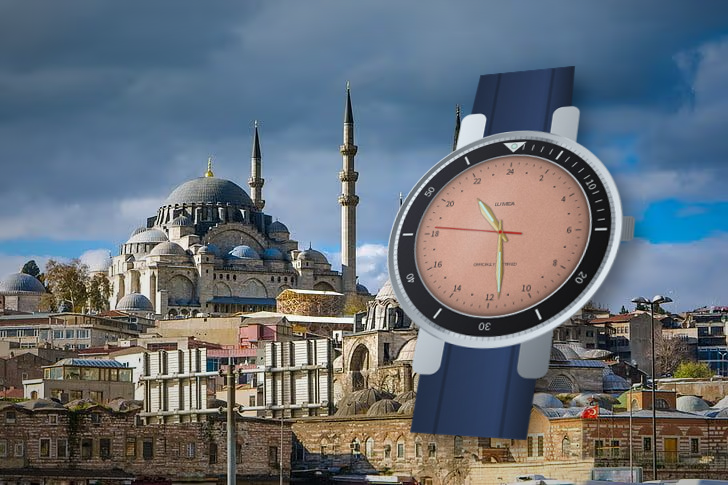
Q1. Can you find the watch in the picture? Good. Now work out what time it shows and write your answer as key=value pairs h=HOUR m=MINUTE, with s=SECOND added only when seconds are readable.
h=21 m=28 s=46
